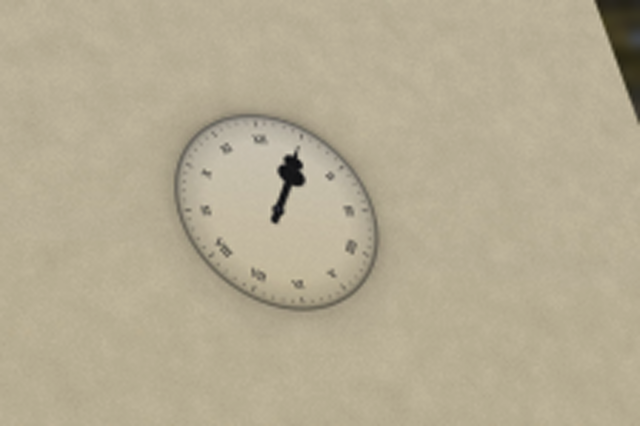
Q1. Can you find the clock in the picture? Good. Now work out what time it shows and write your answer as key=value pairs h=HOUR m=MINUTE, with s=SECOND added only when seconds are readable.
h=1 m=5
